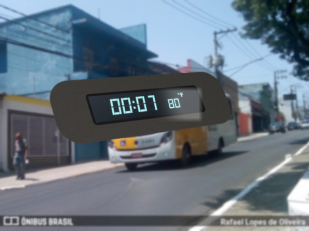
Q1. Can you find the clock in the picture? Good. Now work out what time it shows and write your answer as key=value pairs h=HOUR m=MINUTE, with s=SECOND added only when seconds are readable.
h=0 m=7
